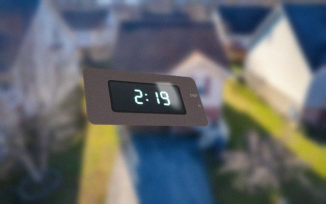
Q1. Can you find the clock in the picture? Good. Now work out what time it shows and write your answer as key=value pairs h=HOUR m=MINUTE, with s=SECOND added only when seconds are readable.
h=2 m=19
